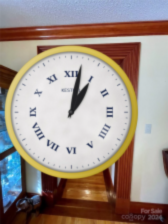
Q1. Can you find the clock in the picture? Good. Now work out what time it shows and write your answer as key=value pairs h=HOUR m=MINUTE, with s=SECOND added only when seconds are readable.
h=1 m=2
